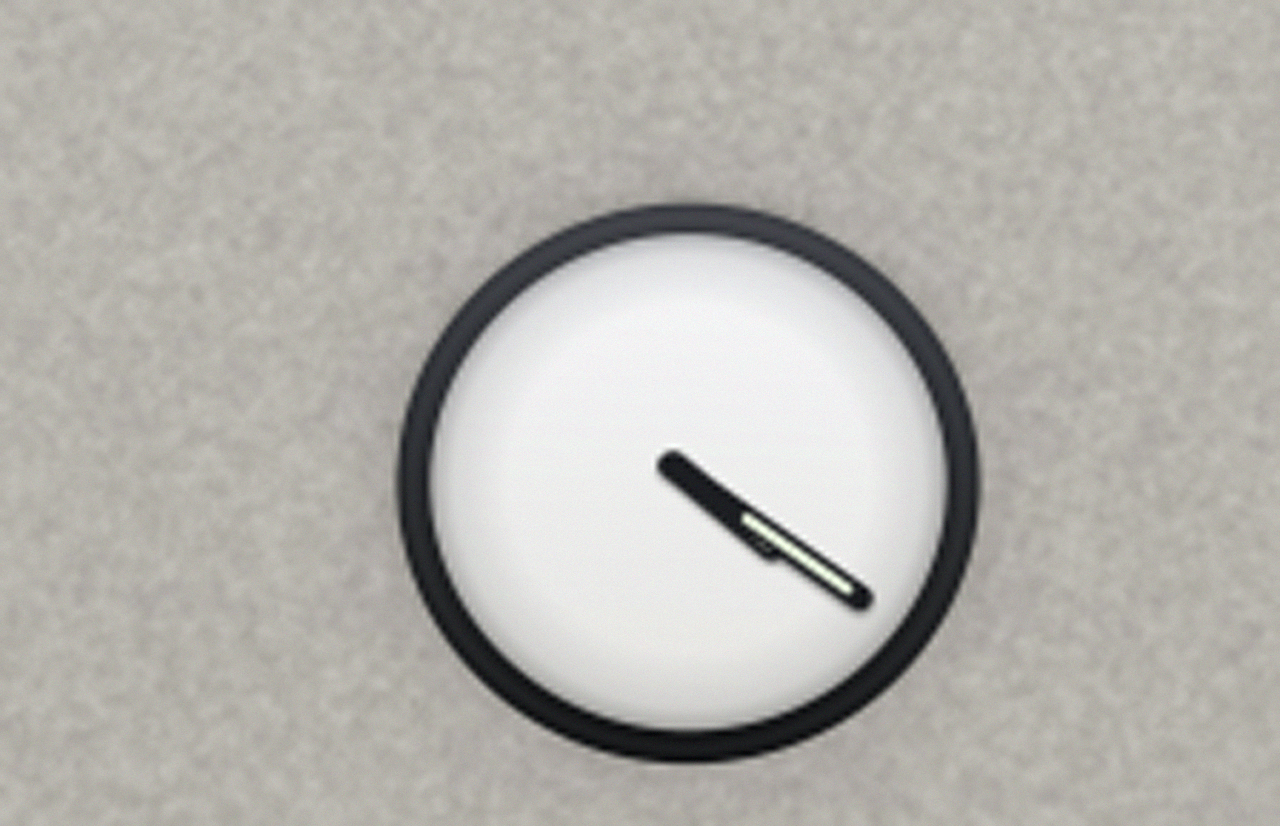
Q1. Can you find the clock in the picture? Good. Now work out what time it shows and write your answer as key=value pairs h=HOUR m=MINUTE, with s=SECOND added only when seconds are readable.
h=4 m=21
